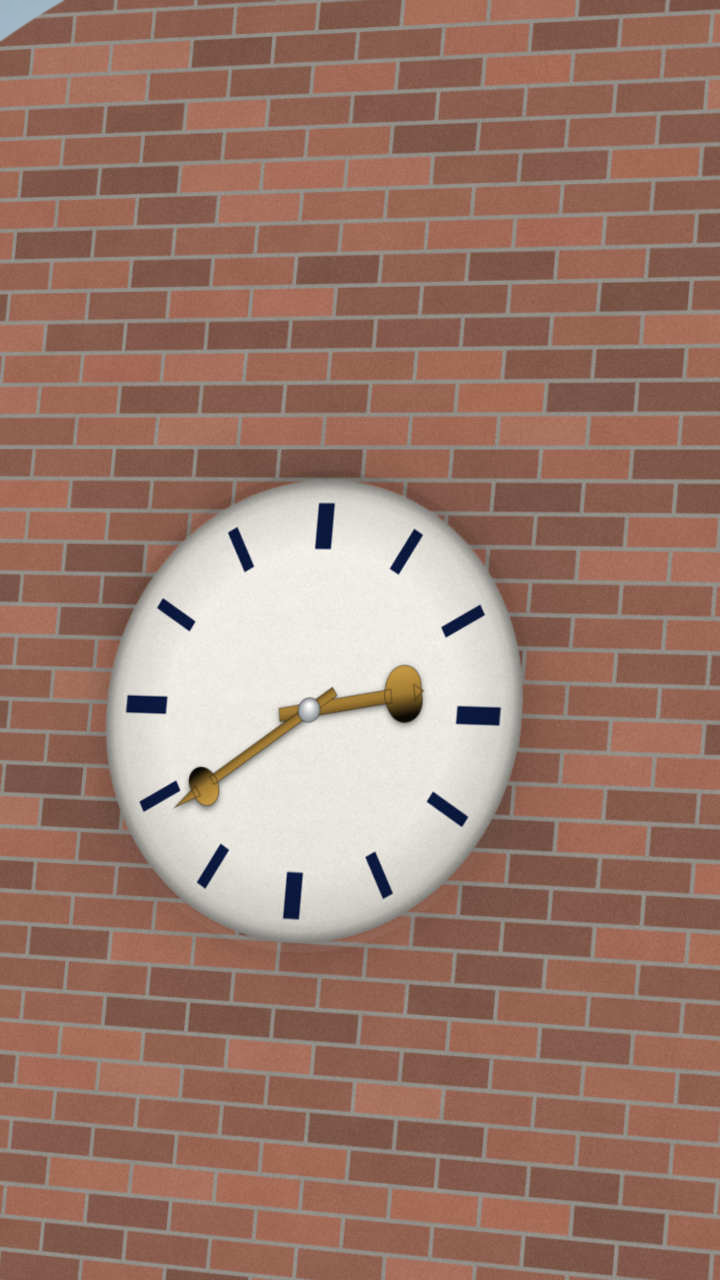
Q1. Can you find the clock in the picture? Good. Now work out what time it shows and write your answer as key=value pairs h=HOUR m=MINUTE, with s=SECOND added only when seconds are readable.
h=2 m=39
